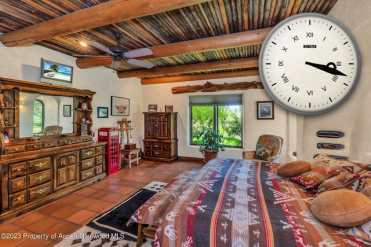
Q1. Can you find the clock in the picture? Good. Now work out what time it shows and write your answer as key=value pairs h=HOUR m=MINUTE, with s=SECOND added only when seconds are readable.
h=3 m=18
